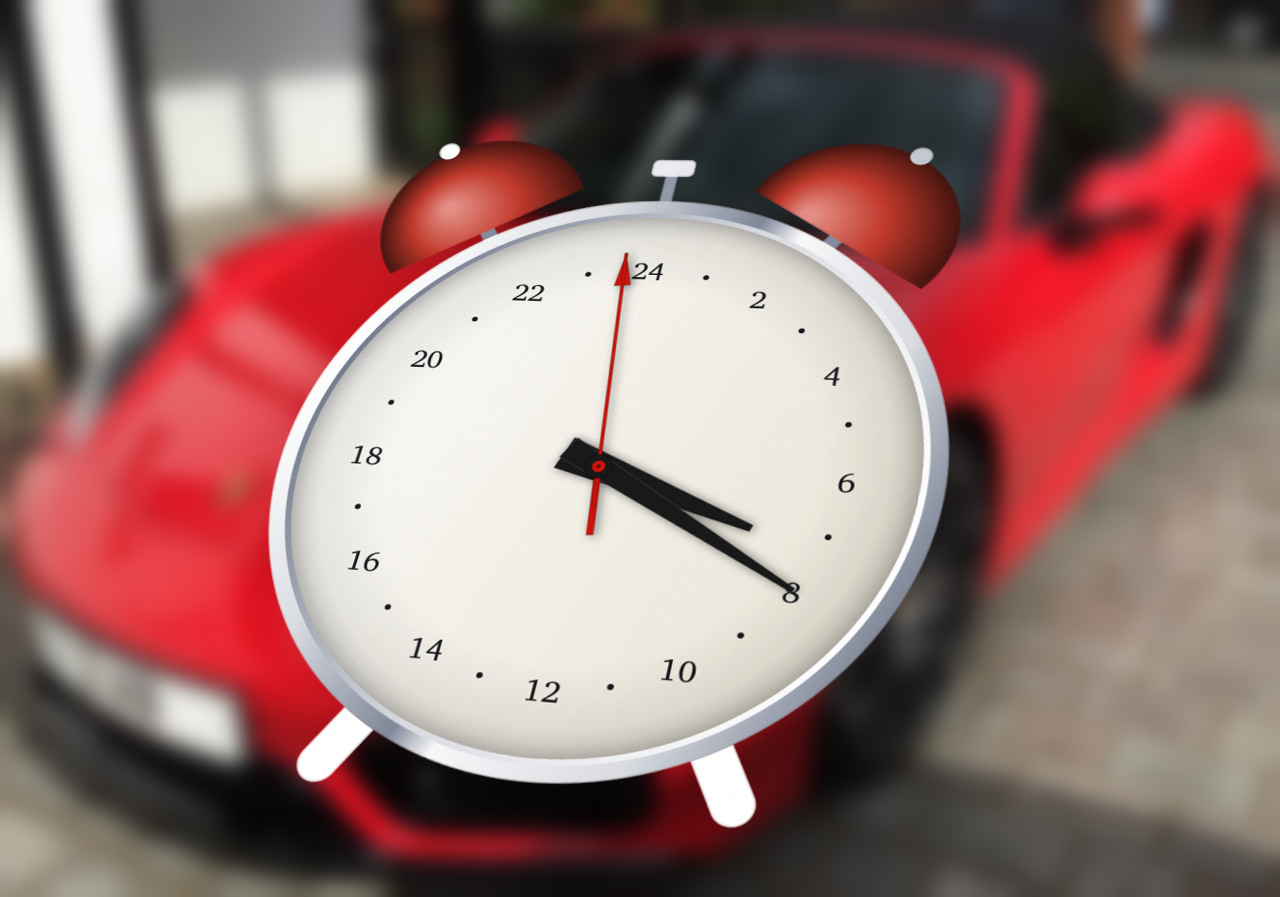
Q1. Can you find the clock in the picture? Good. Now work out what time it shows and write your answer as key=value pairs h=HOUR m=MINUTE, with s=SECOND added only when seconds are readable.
h=7 m=19 s=59
